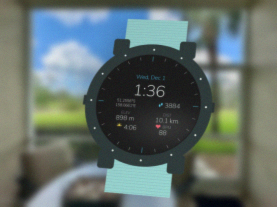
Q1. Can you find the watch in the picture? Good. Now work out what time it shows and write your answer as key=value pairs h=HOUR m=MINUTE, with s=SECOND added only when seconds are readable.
h=1 m=36
